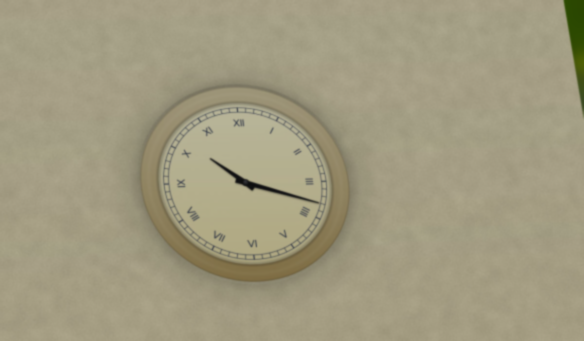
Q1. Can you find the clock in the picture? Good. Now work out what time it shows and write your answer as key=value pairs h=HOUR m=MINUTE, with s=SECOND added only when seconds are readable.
h=10 m=18
